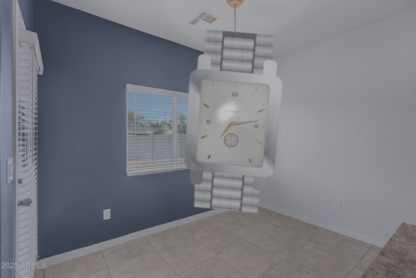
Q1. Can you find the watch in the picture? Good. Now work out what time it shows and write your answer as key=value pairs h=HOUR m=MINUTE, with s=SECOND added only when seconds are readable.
h=7 m=13
